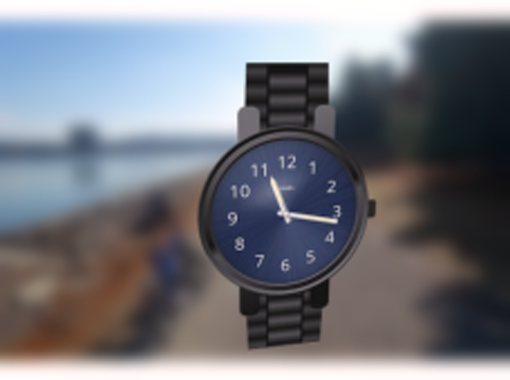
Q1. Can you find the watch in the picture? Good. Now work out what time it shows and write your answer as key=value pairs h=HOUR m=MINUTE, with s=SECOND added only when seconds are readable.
h=11 m=17
